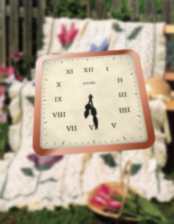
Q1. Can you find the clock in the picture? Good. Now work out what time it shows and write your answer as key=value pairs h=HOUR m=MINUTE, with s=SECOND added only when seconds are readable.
h=6 m=29
